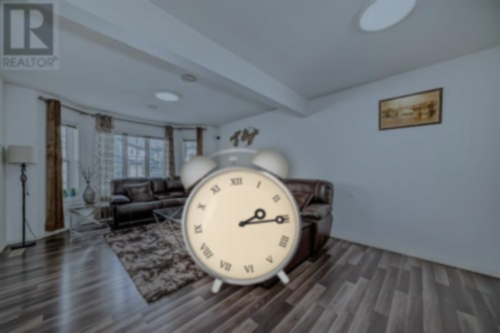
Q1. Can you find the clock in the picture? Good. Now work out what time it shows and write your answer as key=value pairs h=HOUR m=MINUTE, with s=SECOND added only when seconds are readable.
h=2 m=15
